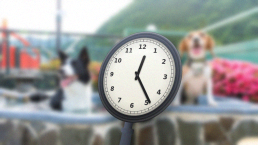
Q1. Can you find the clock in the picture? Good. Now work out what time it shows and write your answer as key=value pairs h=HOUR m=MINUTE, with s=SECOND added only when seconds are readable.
h=12 m=24
